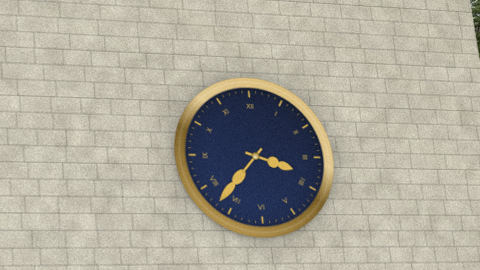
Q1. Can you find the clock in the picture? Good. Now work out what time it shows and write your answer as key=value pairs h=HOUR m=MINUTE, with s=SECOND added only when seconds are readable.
h=3 m=37
